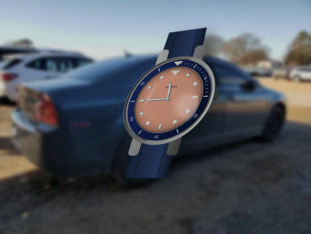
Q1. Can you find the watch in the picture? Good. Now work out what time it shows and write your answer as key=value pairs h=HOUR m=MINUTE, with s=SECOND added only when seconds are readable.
h=11 m=45
